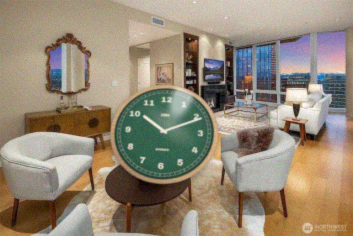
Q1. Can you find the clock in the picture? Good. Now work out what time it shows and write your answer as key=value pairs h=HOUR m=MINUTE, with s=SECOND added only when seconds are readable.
h=10 m=11
